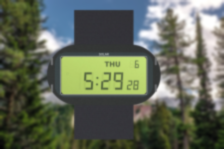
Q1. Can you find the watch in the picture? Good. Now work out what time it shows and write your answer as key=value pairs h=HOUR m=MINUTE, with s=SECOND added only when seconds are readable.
h=5 m=29
